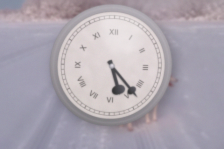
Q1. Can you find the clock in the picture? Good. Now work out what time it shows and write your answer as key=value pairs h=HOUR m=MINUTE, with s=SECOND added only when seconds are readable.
h=5 m=23
